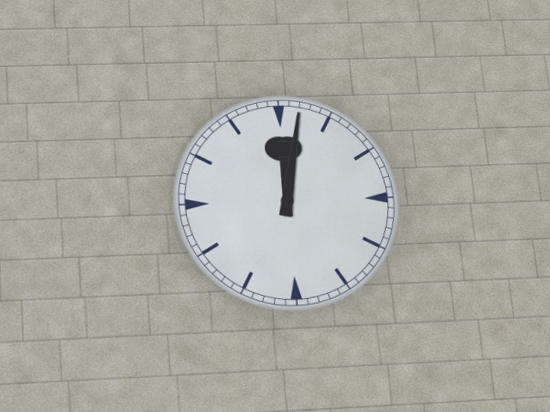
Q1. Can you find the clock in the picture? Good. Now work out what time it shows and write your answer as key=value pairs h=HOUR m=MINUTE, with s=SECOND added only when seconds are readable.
h=12 m=2
